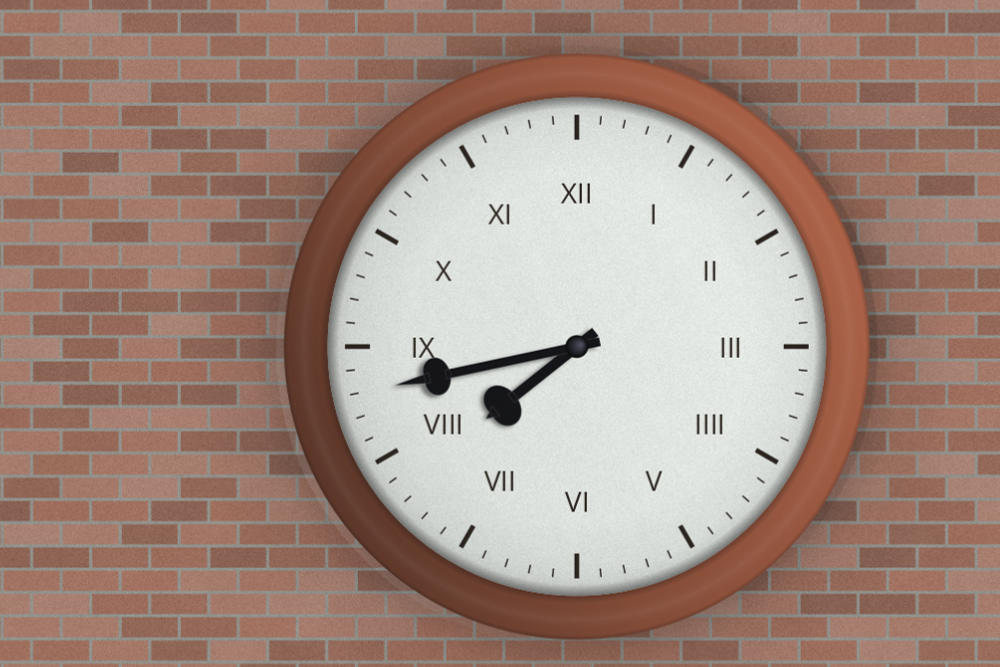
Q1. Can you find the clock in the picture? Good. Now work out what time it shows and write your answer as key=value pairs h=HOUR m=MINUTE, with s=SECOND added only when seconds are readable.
h=7 m=43
